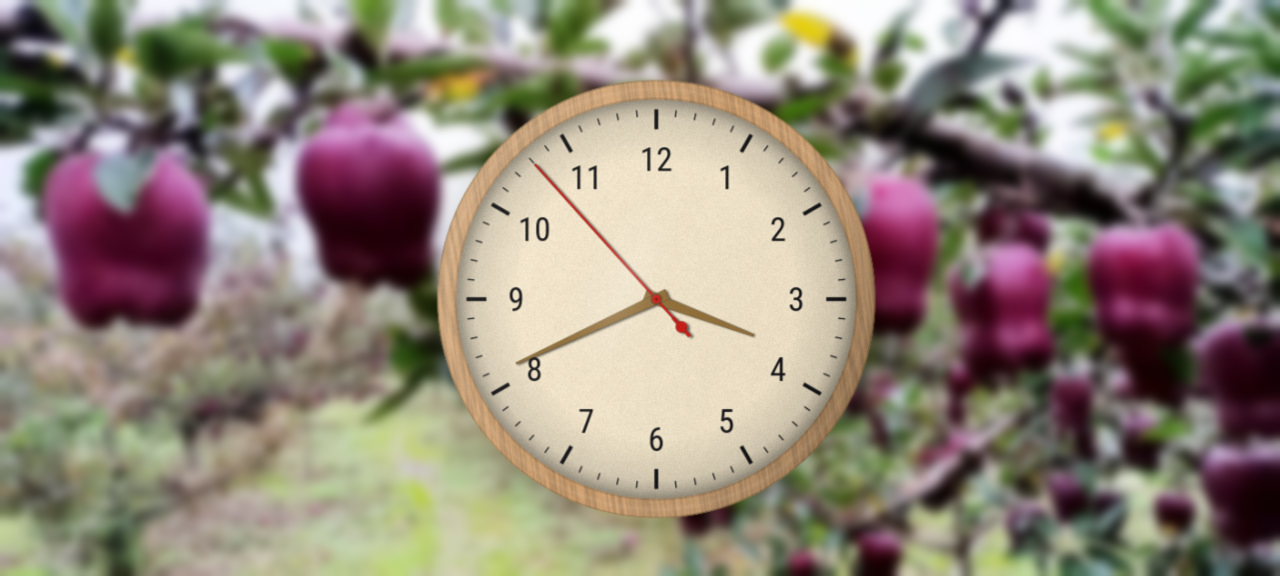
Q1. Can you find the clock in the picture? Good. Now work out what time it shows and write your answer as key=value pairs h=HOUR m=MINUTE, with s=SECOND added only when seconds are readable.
h=3 m=40 s=53
